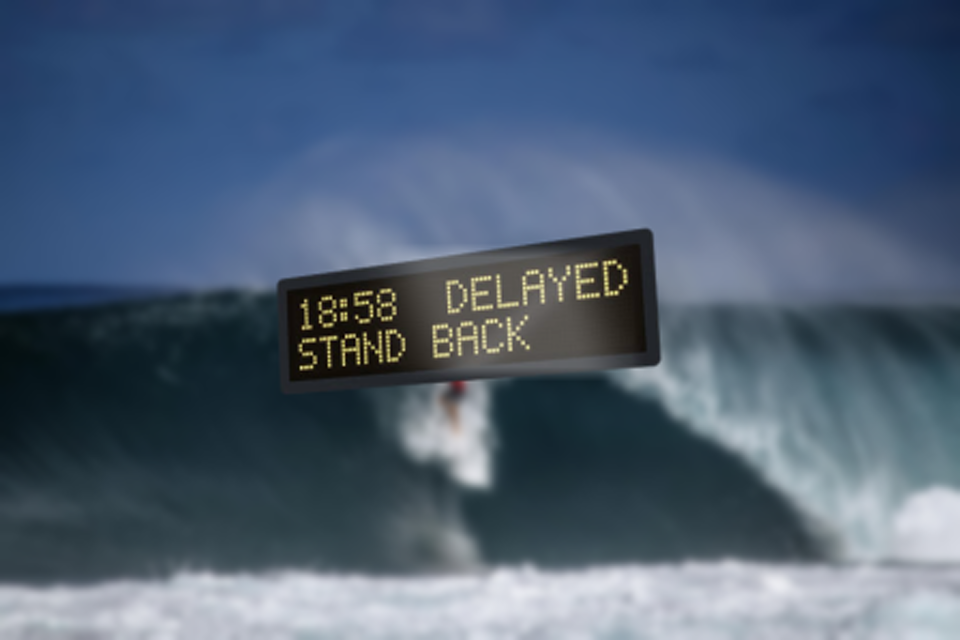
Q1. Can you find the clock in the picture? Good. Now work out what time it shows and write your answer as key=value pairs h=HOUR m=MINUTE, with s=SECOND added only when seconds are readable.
h=18 m=58
